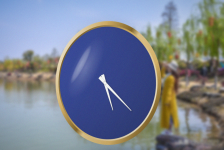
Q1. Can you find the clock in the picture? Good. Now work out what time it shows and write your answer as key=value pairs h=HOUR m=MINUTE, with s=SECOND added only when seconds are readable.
h=5 m=22
